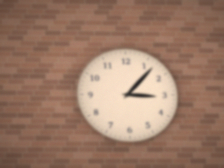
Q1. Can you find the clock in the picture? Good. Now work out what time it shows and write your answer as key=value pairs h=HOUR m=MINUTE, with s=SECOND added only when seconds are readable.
h=3 m=7
